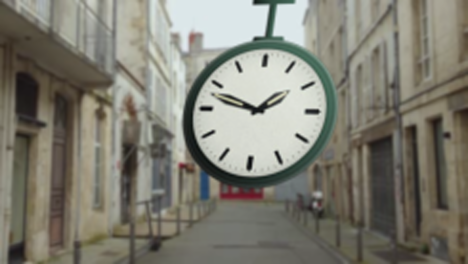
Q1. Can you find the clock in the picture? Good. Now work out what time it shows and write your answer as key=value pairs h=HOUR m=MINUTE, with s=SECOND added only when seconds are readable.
h=1 m=48
